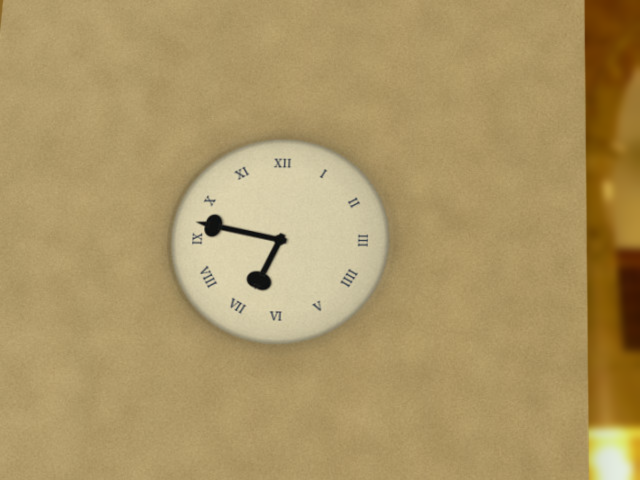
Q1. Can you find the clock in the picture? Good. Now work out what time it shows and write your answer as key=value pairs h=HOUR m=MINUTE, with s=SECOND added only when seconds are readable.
h=6 m=47
